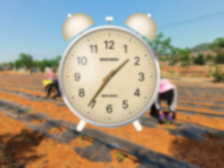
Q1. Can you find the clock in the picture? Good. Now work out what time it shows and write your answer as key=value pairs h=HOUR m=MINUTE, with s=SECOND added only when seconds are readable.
h=1 m=36
